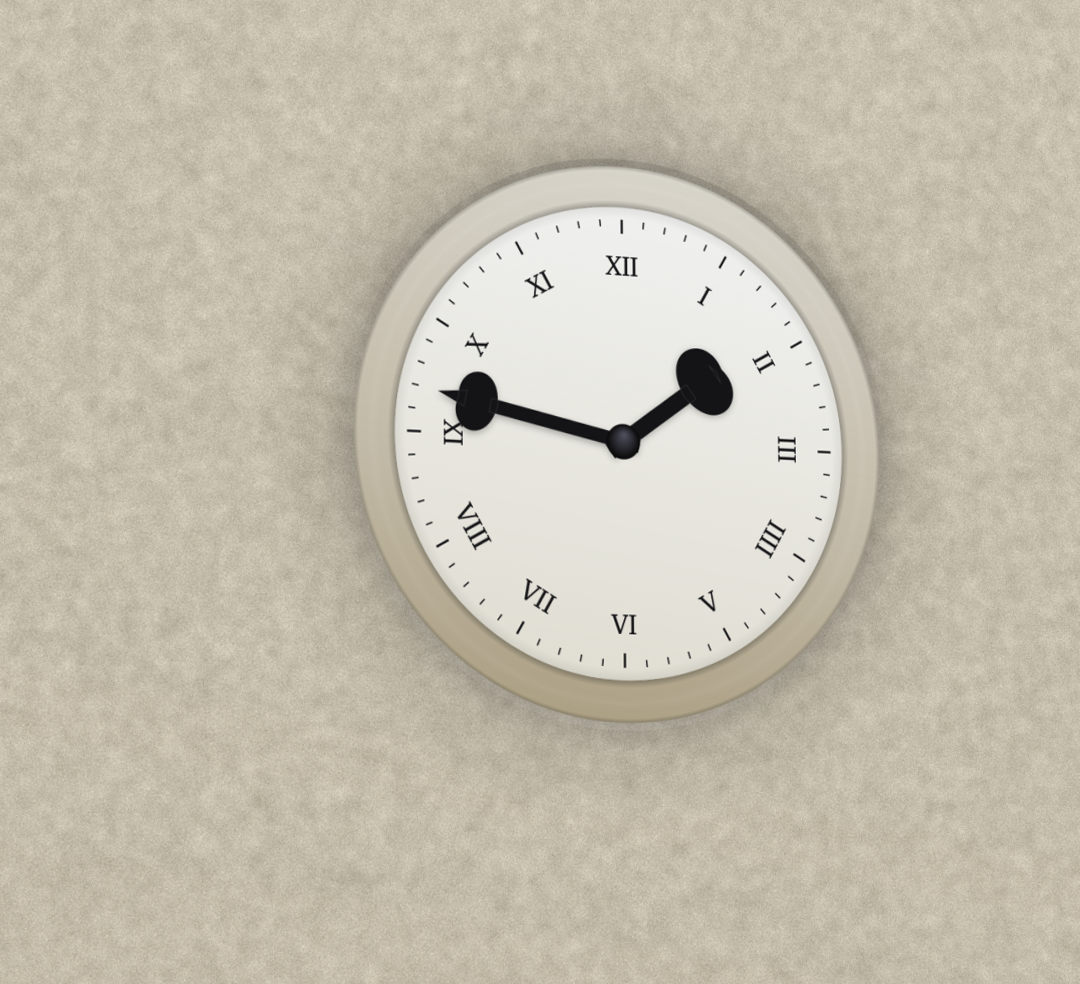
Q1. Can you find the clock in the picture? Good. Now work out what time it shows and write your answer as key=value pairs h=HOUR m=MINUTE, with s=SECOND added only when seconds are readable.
h=1 m=47
